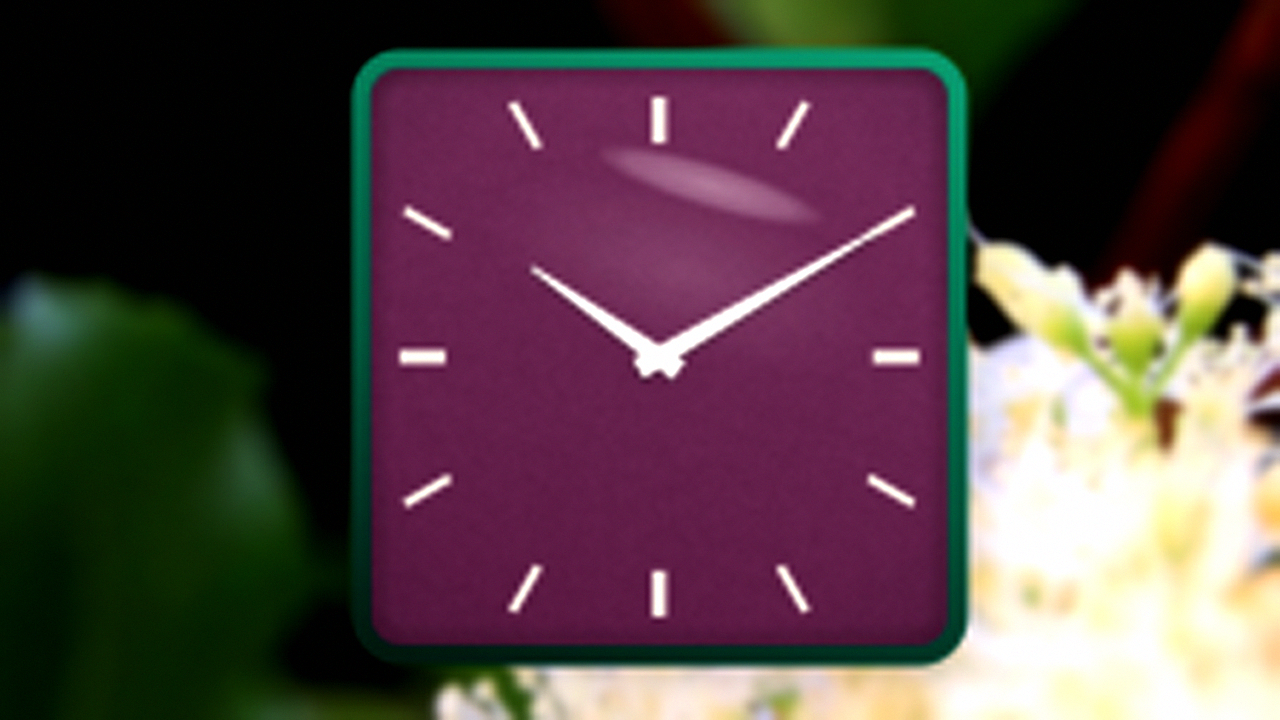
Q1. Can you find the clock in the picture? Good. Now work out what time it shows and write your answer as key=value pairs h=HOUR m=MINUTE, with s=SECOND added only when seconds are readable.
h=10 m=10
